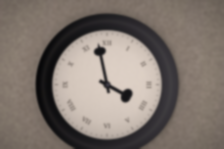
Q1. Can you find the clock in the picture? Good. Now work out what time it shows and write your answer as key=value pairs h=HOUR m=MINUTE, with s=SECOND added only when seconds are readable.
h=3 m=58
